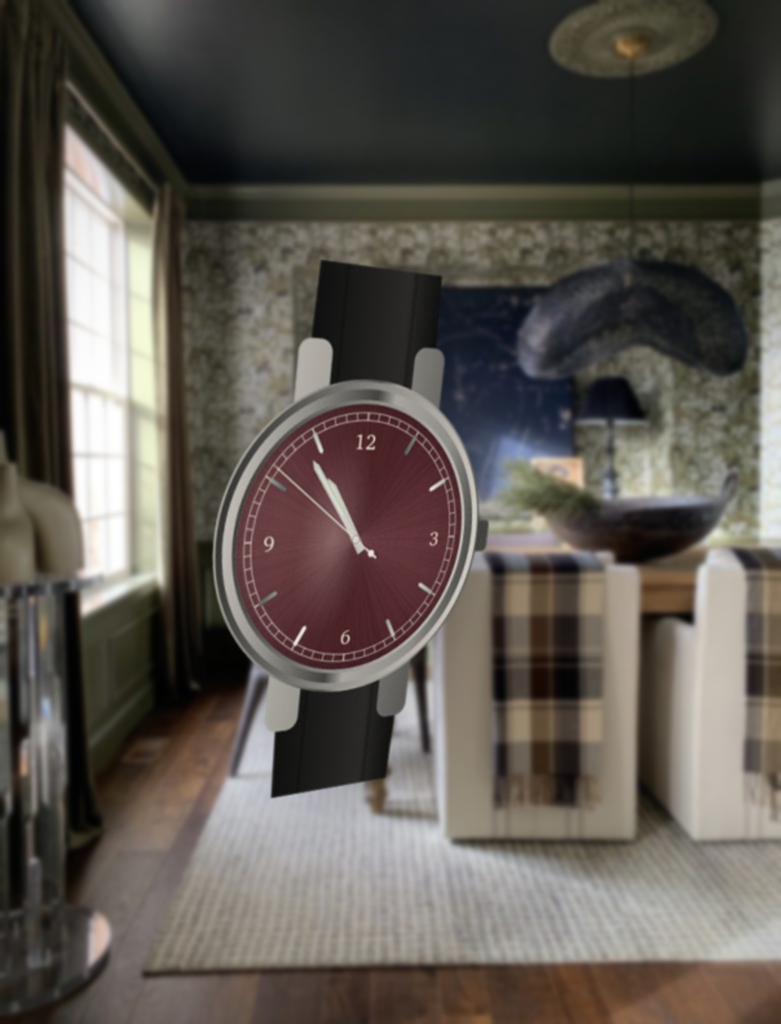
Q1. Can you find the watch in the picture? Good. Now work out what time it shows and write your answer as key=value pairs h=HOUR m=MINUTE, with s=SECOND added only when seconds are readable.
h=10 m=53 s=51
